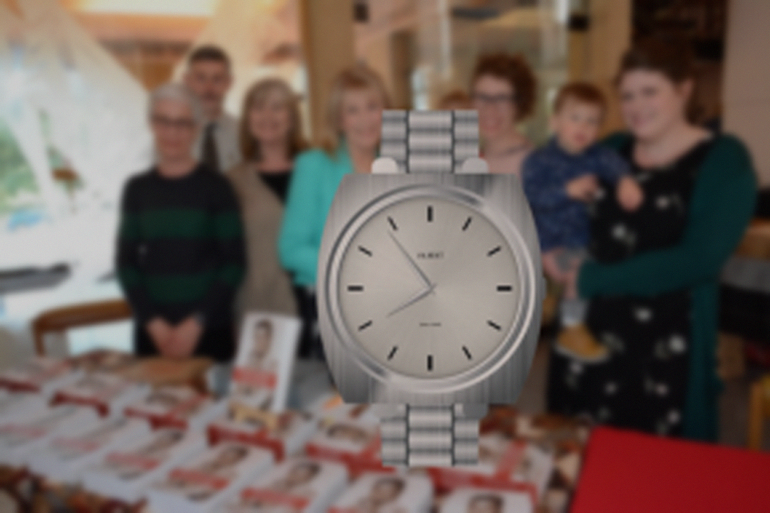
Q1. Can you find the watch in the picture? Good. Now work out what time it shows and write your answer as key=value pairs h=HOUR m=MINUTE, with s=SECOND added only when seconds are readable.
h=7 m=54
